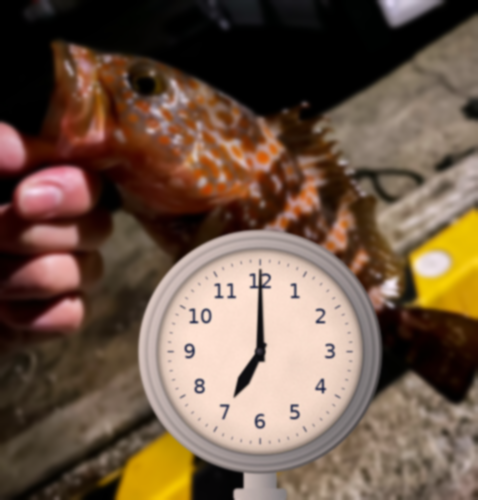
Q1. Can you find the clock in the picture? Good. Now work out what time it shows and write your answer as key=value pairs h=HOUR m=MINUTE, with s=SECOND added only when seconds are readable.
h=7 m=0
